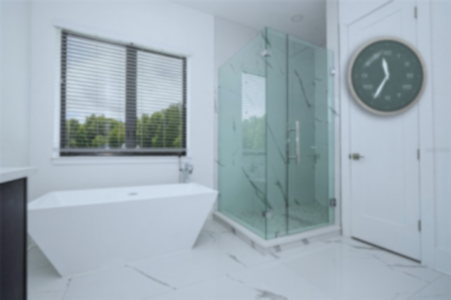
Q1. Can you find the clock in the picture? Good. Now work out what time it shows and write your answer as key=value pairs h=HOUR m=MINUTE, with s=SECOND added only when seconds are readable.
h=11 m=35
